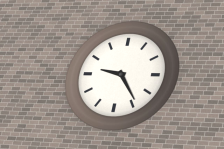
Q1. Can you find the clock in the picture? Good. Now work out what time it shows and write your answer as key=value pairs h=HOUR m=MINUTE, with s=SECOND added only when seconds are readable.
h=9 m=24
